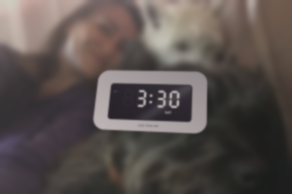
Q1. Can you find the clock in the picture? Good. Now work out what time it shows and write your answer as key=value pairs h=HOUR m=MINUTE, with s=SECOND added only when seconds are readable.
h=3 m=30
